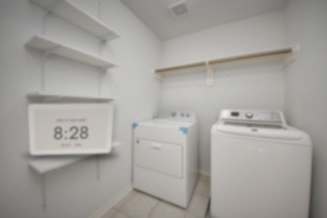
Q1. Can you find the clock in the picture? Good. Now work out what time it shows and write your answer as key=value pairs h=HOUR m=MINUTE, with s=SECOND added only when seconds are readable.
h=8 m=28
